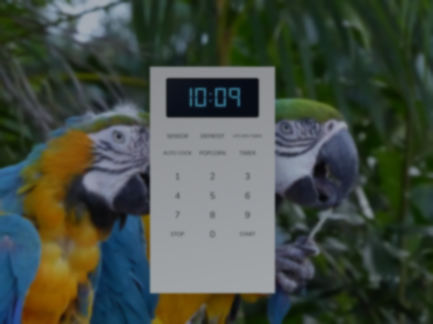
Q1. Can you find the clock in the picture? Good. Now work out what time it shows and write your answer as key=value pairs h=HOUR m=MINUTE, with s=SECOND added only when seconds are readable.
h=10 m=9
